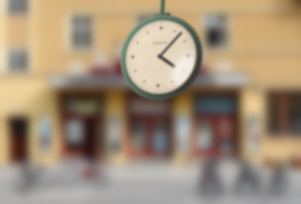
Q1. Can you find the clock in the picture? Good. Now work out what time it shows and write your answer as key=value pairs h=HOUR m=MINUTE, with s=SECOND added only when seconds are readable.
h=4 m=7
